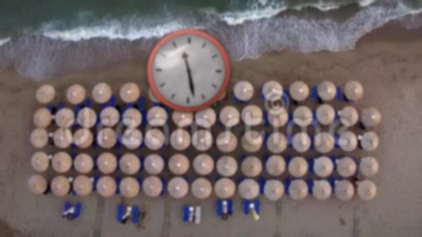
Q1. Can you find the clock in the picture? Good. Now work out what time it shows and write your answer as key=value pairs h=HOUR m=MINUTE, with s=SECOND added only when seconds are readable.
h=11 m=28
